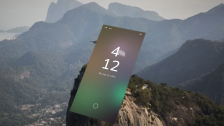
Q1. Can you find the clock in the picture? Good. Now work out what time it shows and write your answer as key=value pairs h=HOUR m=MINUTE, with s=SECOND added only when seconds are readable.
h=4 m=12
